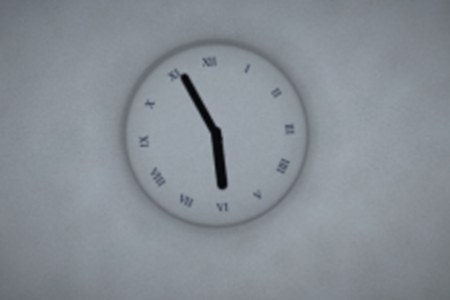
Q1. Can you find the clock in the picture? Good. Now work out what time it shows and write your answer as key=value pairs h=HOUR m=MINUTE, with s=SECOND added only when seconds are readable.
h=5 m=56
